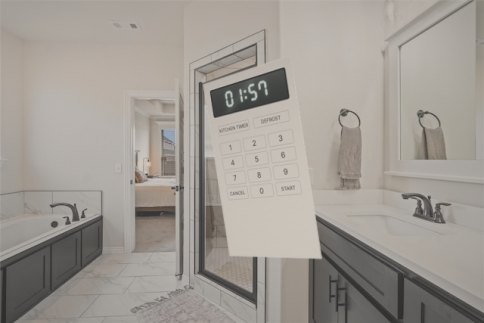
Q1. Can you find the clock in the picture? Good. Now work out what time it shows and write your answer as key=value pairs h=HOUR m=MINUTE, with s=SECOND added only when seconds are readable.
h=1 m=57
